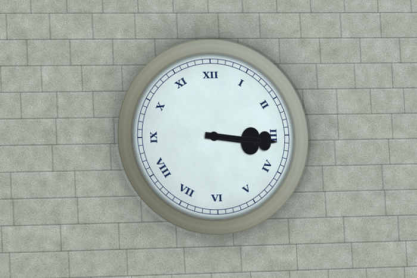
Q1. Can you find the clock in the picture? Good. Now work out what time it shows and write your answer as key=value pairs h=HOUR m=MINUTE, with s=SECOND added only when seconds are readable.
h=3 m=16
